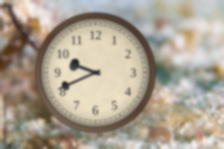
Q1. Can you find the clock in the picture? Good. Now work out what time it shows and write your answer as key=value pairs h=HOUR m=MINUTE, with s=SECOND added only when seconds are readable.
h=9 m=41
